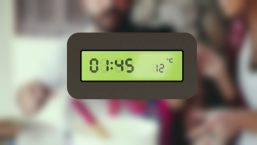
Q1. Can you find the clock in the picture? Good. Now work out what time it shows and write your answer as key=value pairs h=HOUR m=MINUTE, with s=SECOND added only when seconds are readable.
h=1 m=45
